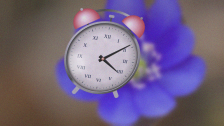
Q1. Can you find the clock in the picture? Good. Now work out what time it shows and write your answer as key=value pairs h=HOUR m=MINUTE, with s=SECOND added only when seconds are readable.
h=4 m=9
